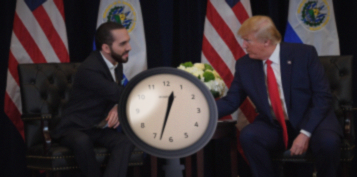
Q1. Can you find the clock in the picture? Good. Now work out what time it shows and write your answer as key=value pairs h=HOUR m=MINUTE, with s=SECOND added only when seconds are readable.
h=12 m=33
